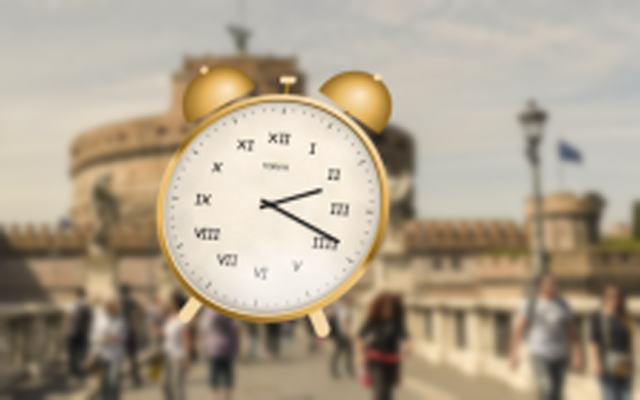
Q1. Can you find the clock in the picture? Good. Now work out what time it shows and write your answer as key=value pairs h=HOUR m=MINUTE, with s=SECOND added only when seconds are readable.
h=2 m=19
